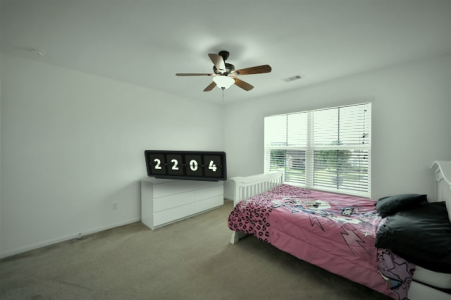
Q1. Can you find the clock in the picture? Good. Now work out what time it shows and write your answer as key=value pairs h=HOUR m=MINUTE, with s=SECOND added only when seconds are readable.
h=22 m=4
